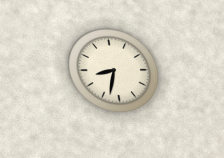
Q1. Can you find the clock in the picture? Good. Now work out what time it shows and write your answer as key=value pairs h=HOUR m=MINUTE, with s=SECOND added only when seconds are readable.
h=8 m=33
